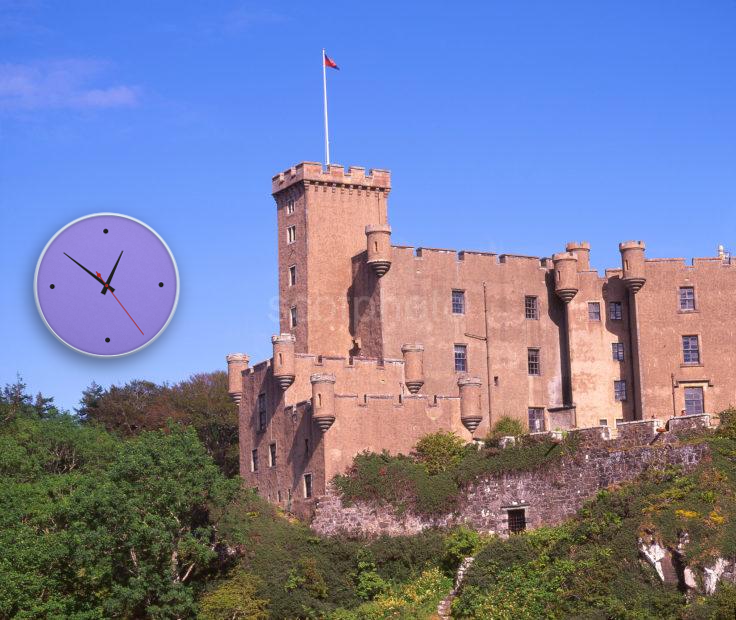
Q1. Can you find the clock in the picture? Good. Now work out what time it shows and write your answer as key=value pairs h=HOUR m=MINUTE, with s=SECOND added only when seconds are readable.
h=12 m=51 s=24
